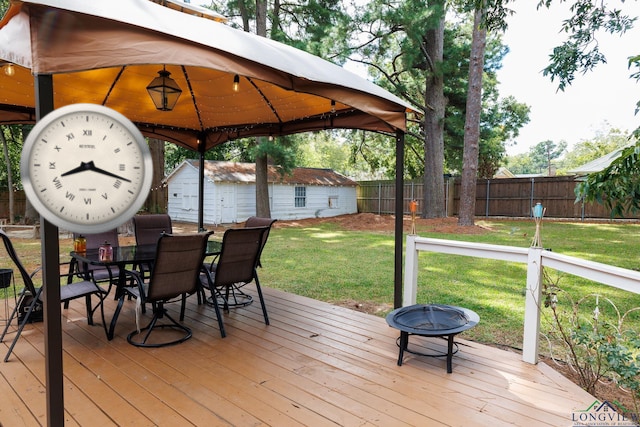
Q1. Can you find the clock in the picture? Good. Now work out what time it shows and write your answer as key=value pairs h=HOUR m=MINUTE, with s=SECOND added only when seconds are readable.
h=8 m=18
